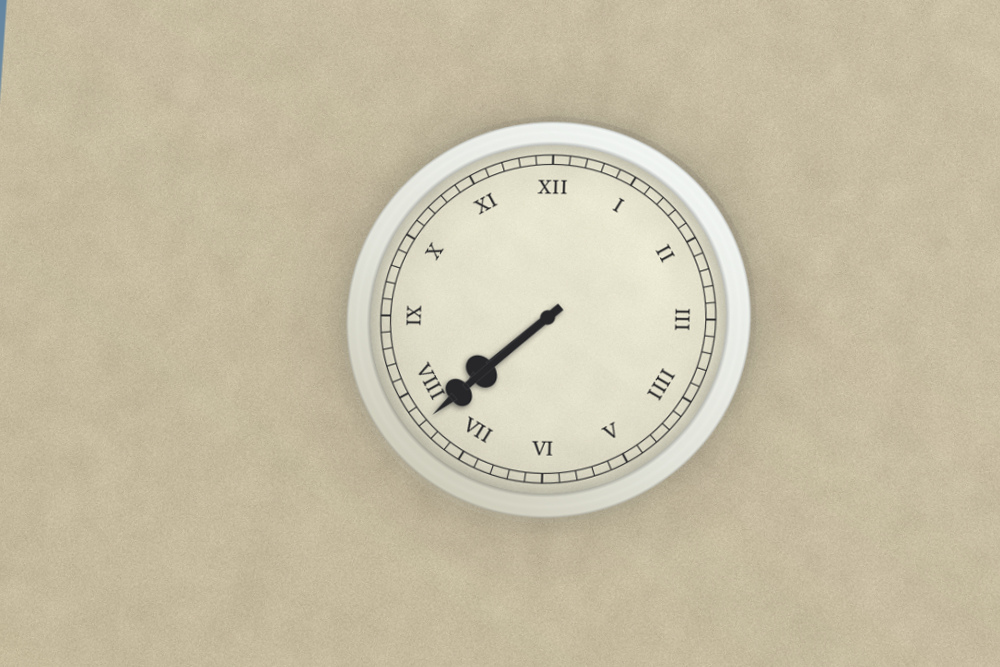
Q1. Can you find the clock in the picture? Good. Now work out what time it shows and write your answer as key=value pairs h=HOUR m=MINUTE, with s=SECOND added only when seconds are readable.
h=7 m=38
